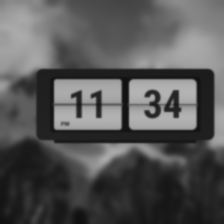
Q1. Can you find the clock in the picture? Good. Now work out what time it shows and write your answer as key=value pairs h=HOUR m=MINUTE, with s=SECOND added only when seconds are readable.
h=11 m=34
